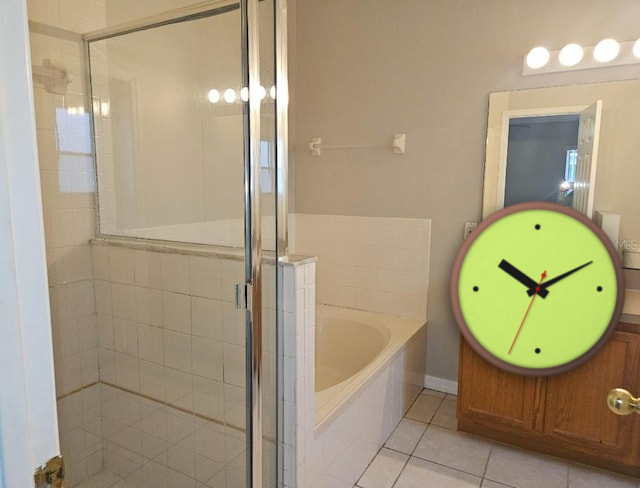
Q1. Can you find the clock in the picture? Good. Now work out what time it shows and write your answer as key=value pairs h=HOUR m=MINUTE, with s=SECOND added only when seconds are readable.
h=10 m=10 s=34
